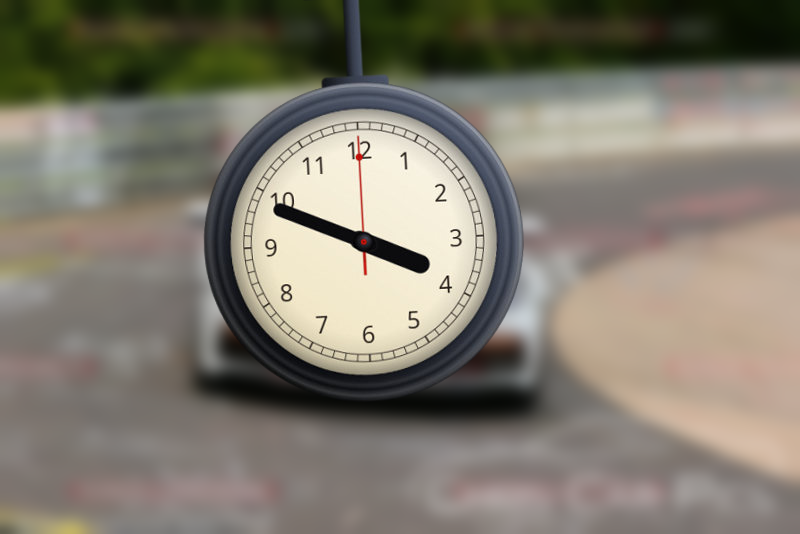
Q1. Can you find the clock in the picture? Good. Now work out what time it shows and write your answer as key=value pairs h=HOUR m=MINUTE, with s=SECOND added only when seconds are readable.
h=3 m=49 s=0
